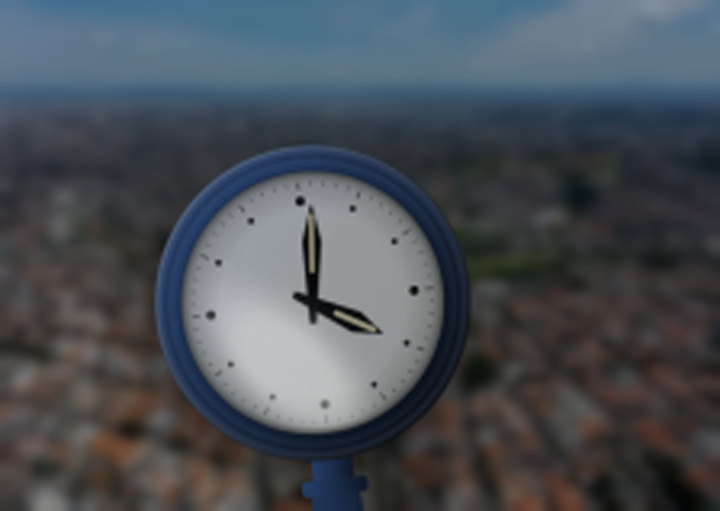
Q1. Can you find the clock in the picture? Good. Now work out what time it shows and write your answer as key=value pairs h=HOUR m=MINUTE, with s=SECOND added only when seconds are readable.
h=4 m=1
